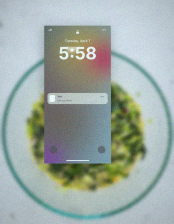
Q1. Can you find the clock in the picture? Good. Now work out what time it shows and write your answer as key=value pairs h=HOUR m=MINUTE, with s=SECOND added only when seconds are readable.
h=5 m=58
